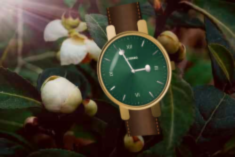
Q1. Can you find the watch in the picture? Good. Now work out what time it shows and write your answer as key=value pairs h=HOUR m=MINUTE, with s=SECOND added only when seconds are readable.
h=2 m=56
